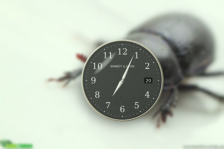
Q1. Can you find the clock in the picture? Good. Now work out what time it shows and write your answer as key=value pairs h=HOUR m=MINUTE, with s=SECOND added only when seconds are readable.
h=7 m=4
